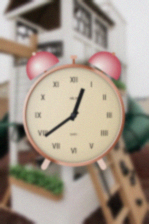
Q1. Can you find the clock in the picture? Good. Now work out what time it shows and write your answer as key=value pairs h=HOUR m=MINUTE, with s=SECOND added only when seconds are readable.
h=12 m=39
